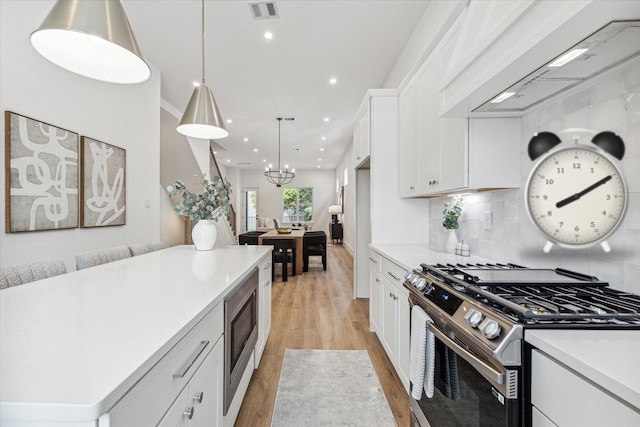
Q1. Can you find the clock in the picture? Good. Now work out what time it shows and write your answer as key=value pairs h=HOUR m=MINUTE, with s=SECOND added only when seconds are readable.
h=8 m=10
